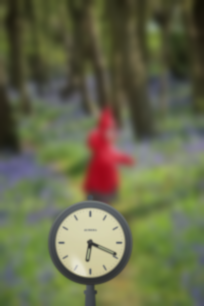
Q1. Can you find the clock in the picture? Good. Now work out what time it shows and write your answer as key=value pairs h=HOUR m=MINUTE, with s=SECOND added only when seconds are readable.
h=6 m=19
